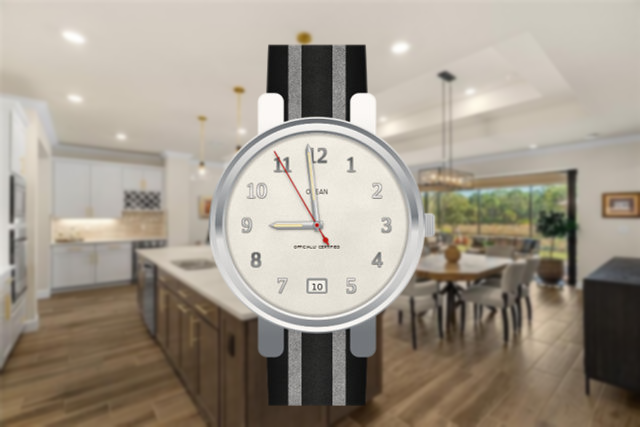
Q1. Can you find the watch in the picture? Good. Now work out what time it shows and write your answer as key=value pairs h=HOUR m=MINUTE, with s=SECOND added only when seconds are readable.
h=8 m=58 s=55
